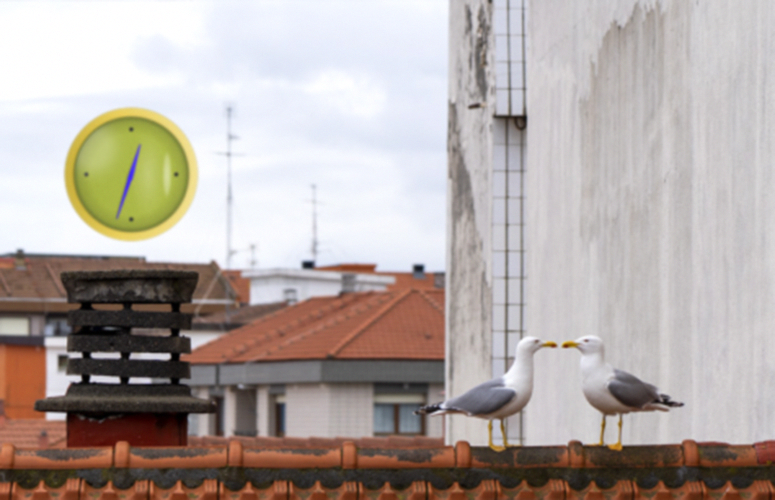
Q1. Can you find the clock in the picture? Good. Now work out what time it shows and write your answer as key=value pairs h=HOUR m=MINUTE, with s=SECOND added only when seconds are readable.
h=12 m=33
